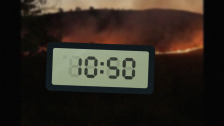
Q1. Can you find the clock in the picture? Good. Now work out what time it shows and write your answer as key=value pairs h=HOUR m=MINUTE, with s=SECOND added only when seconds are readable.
h=10 m=50
